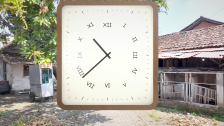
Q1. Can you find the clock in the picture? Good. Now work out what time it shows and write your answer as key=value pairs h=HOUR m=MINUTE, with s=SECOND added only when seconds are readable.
h=10 m=38
